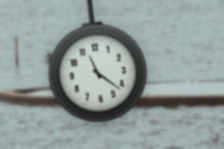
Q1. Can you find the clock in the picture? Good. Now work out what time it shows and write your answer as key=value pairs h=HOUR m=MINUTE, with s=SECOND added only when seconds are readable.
h=11 m=22
